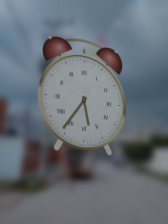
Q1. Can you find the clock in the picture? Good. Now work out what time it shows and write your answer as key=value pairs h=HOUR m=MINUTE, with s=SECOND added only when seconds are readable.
h=5 m=36
